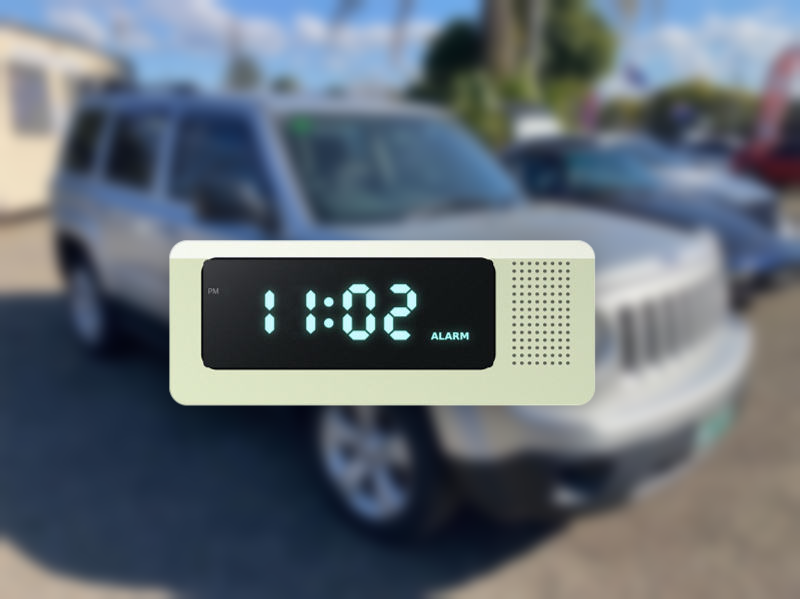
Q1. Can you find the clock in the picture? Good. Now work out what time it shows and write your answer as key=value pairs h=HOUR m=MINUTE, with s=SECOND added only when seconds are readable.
h=11 m=2
